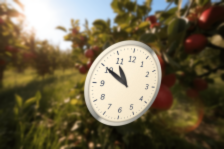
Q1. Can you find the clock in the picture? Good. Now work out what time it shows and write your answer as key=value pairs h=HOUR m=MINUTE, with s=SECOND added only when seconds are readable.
h=10 m=50
